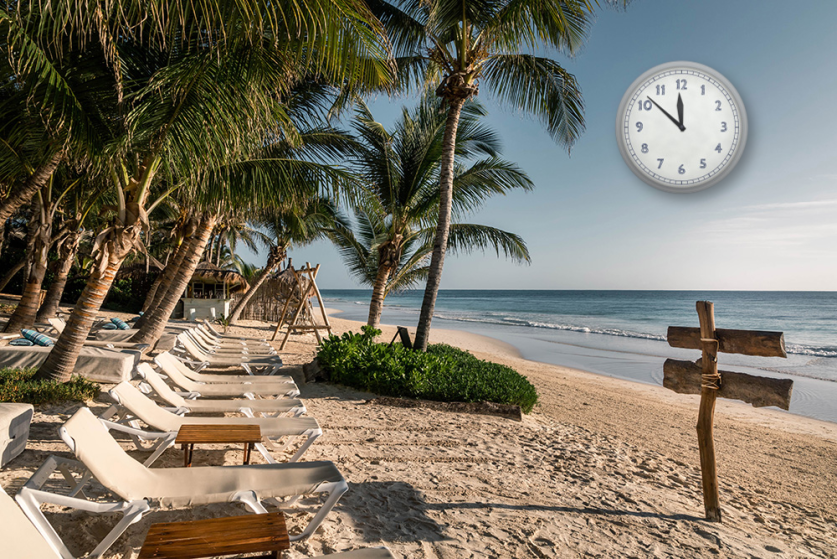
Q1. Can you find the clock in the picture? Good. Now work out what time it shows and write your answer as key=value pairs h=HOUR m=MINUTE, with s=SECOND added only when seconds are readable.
h=11 m=52
